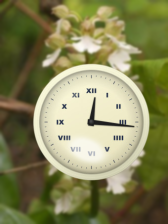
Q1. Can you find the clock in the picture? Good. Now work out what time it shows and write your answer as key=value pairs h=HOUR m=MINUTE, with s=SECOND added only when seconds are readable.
h=12 m=16
